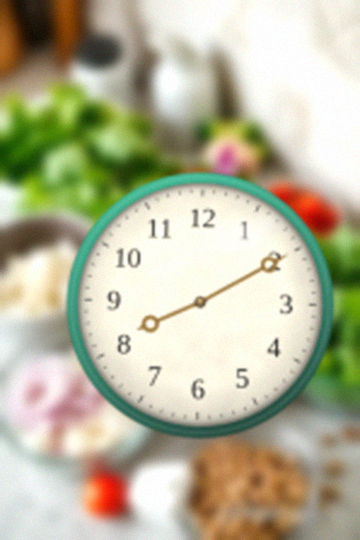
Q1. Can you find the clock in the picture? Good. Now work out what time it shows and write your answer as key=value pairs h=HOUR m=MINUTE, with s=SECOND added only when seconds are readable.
h=8 m=10
